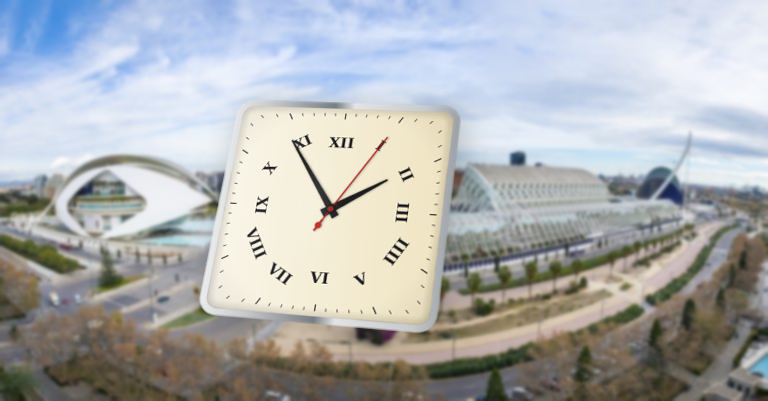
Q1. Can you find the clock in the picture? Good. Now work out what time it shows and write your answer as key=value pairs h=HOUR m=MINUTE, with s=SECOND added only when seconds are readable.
h=1 m=54 s=5
